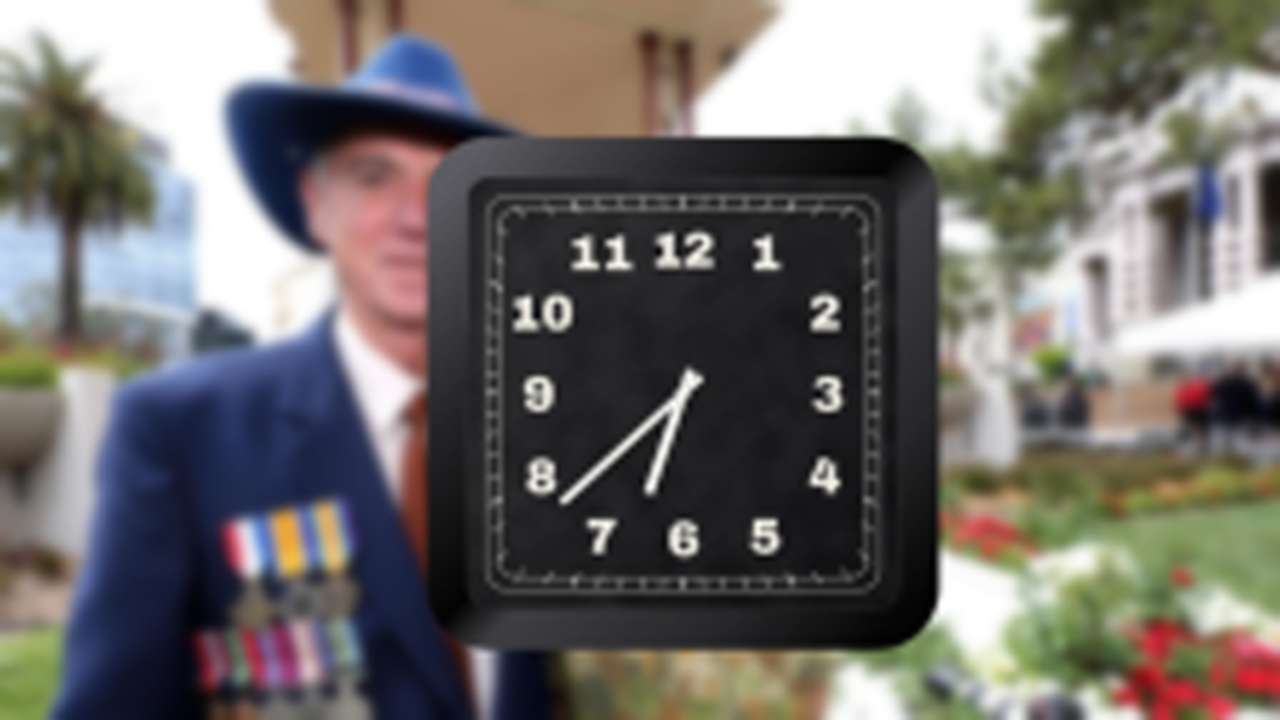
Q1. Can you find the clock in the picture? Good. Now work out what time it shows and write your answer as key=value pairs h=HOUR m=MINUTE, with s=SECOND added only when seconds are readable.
h=6 m=38
